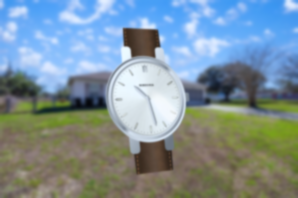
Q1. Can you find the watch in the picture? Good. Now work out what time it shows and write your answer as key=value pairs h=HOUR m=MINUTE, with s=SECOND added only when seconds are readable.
h=10 m=28
